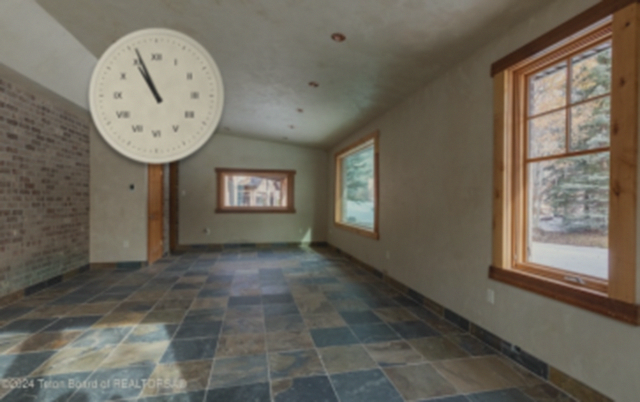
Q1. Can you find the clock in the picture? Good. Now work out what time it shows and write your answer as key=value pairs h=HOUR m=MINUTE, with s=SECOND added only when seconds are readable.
h=10 m=56
